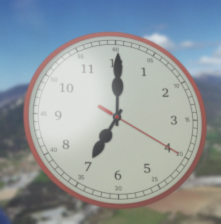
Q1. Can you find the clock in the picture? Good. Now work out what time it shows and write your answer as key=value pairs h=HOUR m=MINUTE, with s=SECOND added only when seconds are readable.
h=7 m=0 s=20
